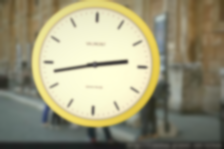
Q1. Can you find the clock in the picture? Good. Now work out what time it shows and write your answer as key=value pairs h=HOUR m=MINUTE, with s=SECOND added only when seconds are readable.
h=2 m=43
